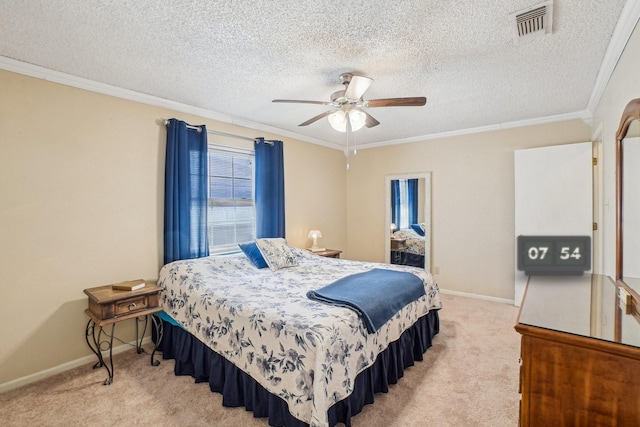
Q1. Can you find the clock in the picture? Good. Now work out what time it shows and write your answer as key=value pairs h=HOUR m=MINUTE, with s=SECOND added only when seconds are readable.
h=7 m=54
